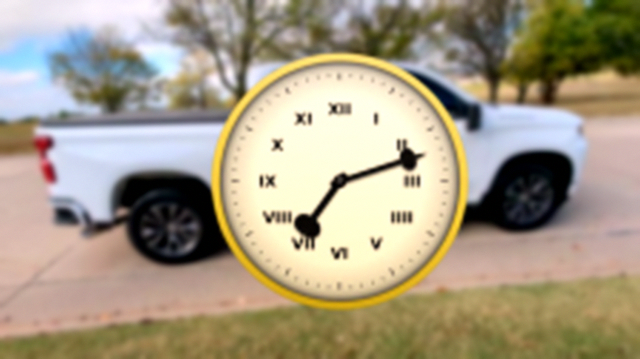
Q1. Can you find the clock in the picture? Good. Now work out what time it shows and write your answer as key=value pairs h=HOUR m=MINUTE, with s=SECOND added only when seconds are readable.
h=7 m=12
